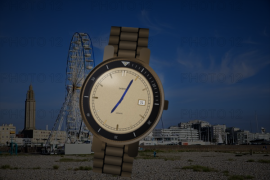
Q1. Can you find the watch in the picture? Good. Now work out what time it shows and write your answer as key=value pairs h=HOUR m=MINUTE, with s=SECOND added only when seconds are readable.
h=7 m=4
